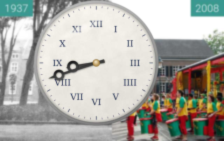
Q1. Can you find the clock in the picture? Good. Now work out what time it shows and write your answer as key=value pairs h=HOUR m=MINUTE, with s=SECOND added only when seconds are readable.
h=8 m=42
